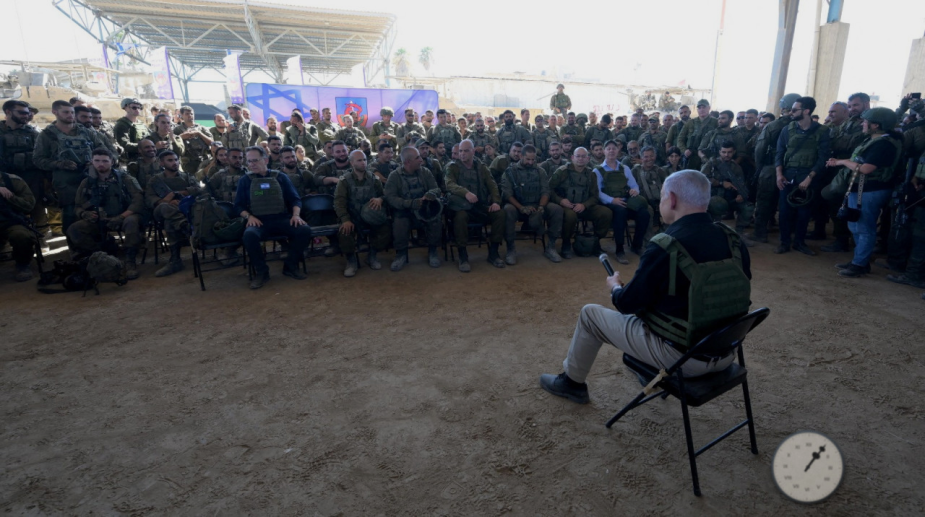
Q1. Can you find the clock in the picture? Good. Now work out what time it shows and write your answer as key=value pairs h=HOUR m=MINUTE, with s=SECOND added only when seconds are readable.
h=1 m=6
